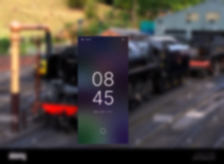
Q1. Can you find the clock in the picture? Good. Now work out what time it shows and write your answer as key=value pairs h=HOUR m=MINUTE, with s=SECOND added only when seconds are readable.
h=8 m=45
